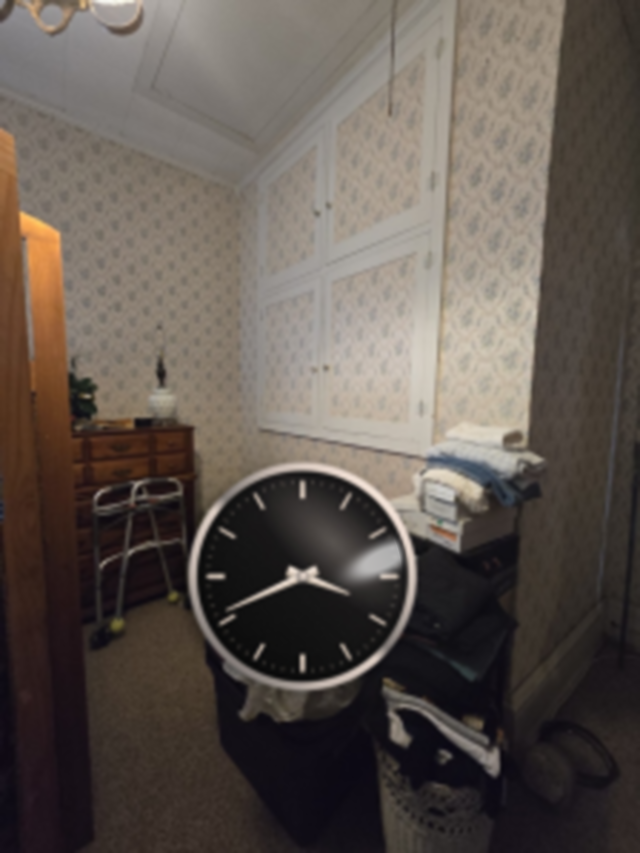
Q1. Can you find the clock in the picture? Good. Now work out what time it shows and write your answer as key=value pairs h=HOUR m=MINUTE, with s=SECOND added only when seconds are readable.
h=3 m=41
